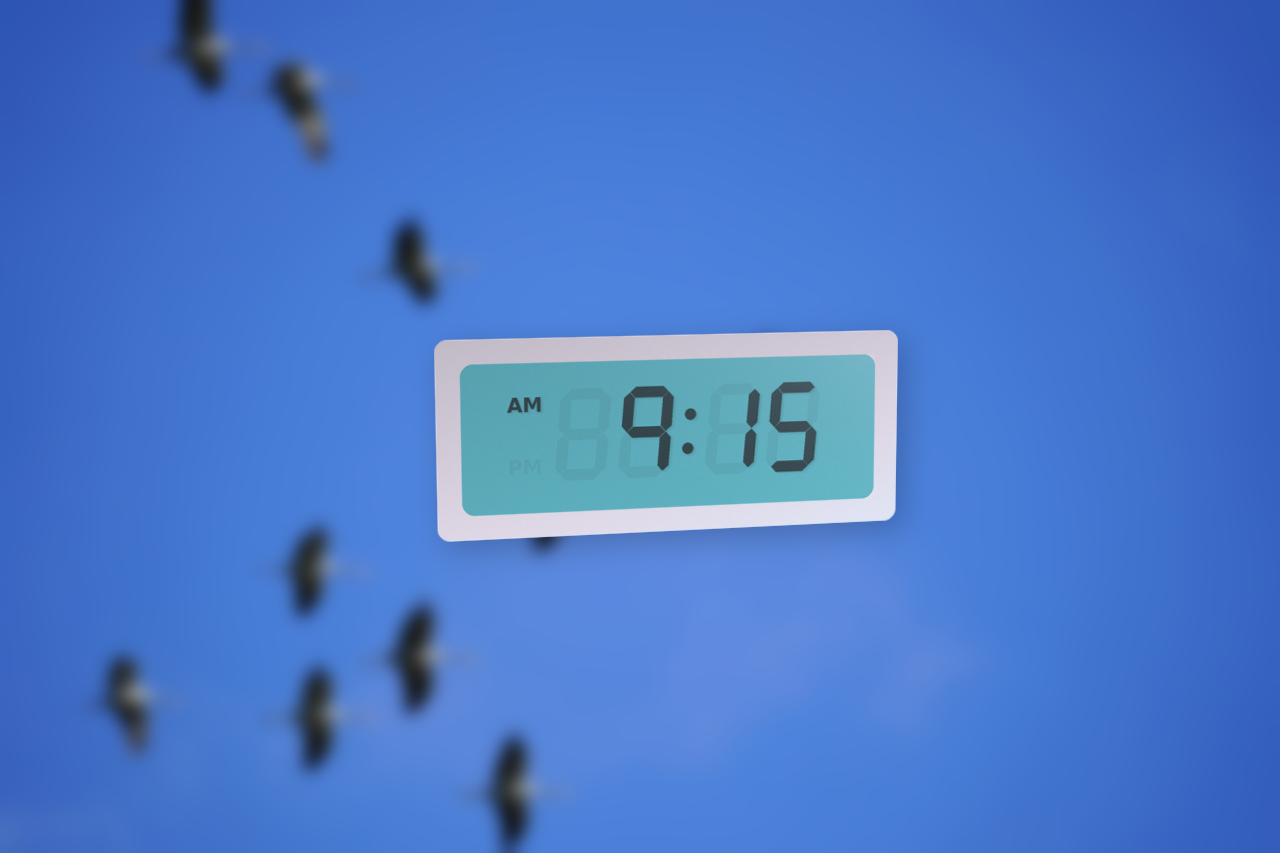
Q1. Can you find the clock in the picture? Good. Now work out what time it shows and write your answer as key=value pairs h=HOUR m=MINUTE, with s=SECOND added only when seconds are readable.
h=9 m=15
